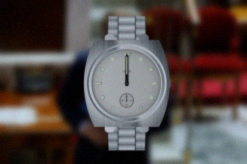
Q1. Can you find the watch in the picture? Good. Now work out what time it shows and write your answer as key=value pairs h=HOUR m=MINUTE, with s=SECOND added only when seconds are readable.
h=12 m=0
